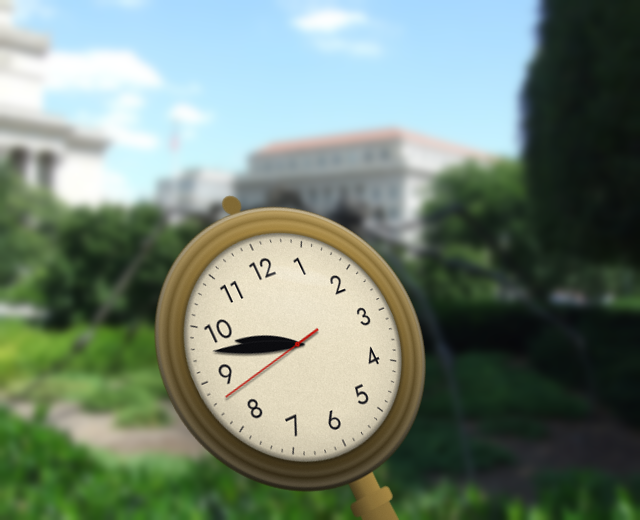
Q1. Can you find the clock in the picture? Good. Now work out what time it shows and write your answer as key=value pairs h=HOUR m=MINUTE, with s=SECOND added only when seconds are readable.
h=9 m=47 s=43
